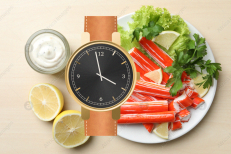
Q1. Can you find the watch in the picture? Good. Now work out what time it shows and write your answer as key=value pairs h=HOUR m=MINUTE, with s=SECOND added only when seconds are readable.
h=3 m=58
